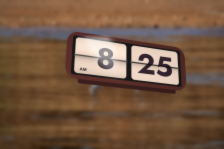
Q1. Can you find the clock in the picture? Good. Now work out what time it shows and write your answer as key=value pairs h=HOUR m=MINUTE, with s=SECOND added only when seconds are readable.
h=8 m=25
